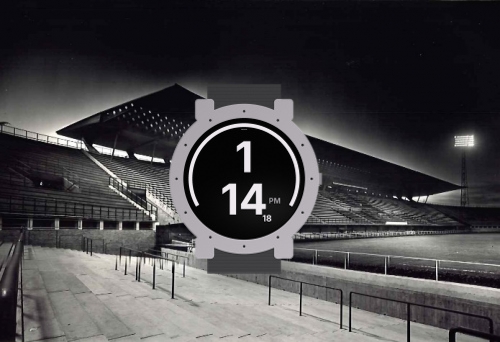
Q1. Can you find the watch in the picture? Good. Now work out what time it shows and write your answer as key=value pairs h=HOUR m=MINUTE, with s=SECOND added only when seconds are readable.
h=1 m=14 s=18
